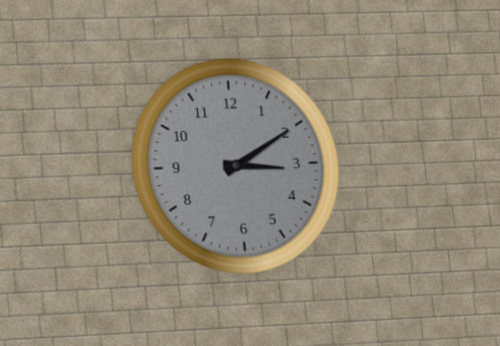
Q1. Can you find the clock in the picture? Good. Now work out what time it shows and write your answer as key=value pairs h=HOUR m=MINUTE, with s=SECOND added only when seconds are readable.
h=3 m=10
